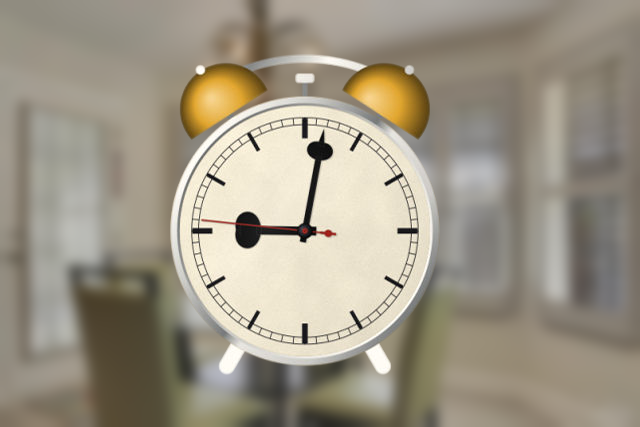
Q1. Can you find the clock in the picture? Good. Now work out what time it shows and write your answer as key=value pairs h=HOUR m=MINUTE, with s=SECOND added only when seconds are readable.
h=9 m=1 s=46
